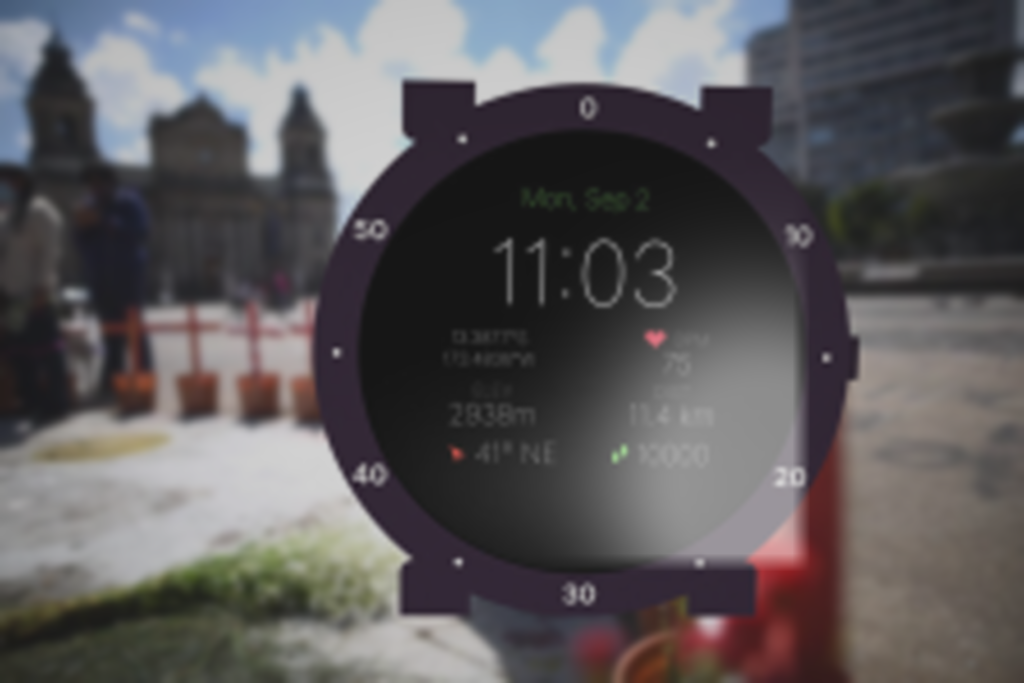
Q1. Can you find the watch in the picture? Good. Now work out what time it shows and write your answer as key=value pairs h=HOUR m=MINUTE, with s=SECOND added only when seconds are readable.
h=11 m=3
